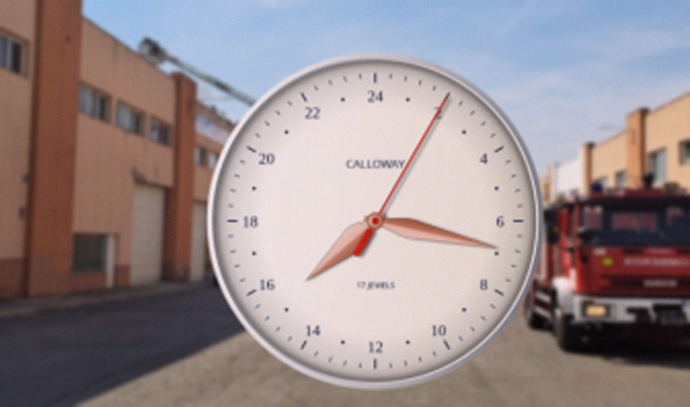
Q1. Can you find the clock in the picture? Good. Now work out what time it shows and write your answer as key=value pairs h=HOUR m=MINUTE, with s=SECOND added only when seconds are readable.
h=15 m=17 s=5
